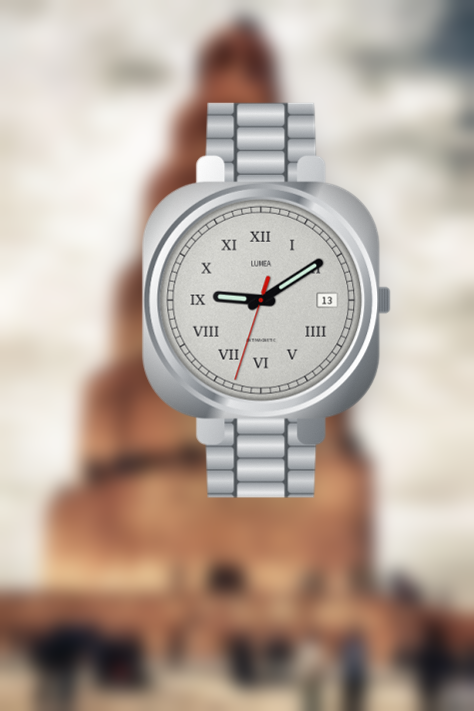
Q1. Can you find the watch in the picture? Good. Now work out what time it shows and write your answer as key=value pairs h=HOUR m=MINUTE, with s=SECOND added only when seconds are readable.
h=9 m=9 s=33
